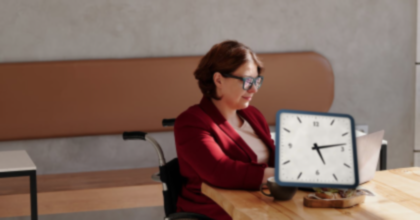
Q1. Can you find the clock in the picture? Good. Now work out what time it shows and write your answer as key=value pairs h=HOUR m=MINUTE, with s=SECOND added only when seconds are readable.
h=5 m=13
